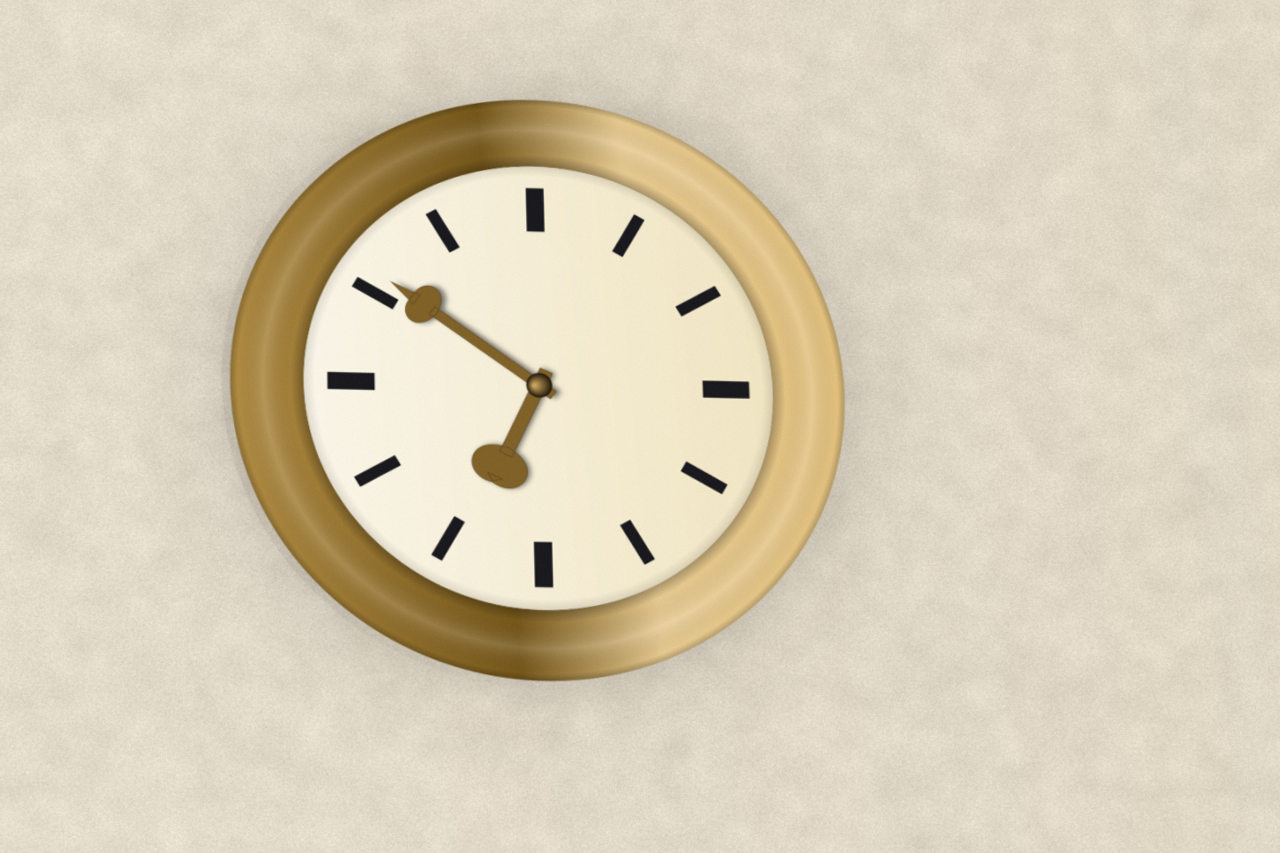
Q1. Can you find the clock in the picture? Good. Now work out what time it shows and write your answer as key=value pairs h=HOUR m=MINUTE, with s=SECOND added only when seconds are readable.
h=6 m=51
